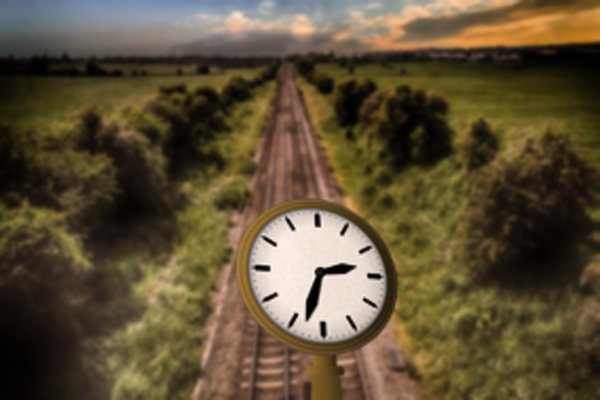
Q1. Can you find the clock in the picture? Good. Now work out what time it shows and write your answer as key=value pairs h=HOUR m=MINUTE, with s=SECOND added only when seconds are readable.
h=2 m=33
